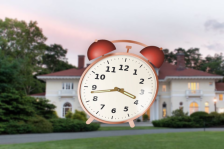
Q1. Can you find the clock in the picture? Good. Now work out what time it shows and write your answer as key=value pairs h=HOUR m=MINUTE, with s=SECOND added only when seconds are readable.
h=3 m=43
